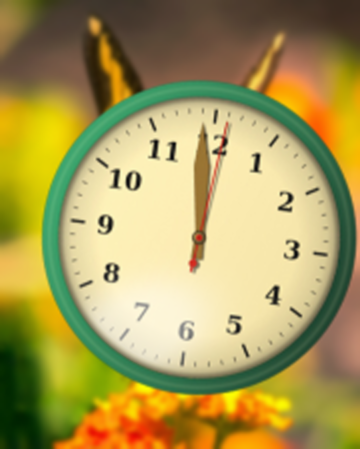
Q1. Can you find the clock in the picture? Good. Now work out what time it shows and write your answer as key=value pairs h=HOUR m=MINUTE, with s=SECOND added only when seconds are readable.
h=11 m=59 s=1
